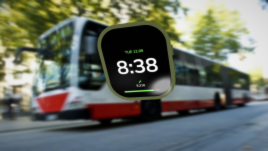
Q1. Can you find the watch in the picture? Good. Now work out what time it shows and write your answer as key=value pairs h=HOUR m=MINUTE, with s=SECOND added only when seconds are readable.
h=8 m=38
